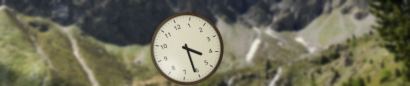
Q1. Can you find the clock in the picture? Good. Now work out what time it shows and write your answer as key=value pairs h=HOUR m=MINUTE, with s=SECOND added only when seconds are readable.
h=4 m=31
